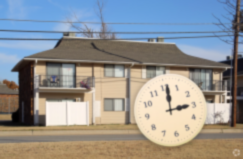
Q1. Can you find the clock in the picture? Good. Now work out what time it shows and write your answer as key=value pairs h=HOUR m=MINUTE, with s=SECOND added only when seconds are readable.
h=3 m=1
